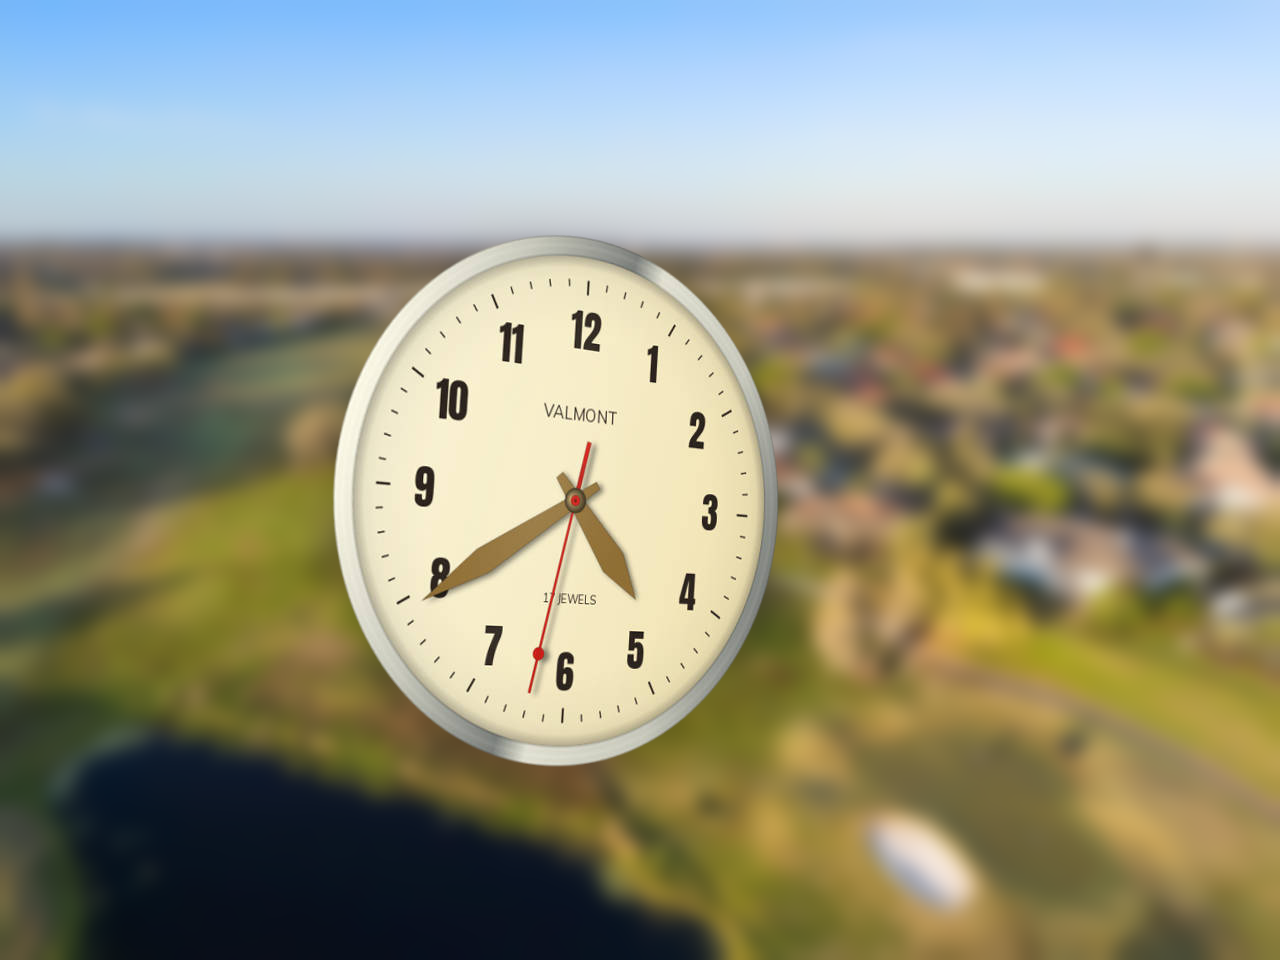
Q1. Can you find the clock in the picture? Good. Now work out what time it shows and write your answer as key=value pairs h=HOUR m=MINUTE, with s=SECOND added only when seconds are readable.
h=4 m=39 s=32
